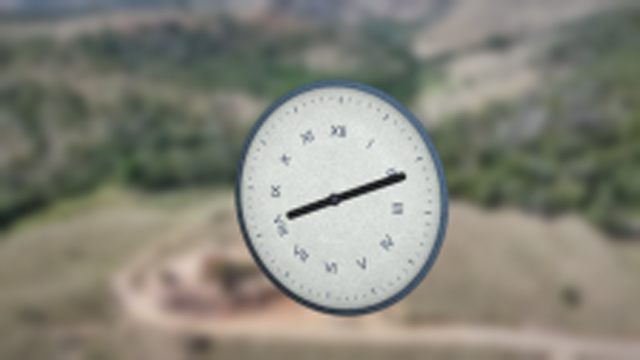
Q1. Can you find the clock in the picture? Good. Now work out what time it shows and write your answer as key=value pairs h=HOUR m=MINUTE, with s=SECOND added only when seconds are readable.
h=8 m=11
